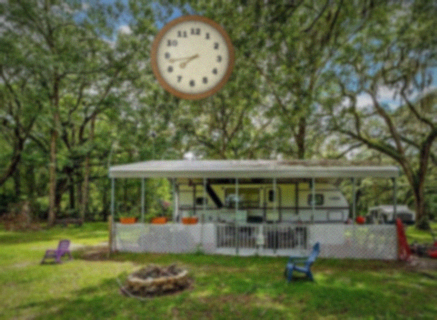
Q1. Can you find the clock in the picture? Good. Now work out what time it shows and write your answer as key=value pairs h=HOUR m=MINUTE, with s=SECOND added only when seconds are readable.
h=7 m=43
